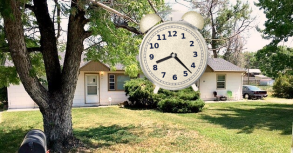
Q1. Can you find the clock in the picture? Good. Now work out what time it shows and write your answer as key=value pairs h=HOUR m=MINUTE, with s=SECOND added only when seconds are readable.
h=8 m=23
